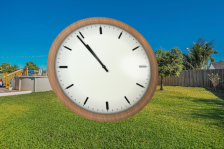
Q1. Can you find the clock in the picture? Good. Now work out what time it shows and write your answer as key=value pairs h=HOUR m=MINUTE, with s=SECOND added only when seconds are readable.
h=10 m=54
